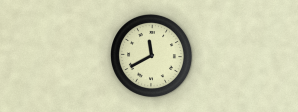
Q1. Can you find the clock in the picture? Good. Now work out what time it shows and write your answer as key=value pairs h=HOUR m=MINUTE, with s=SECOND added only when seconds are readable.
h=11 m=40
